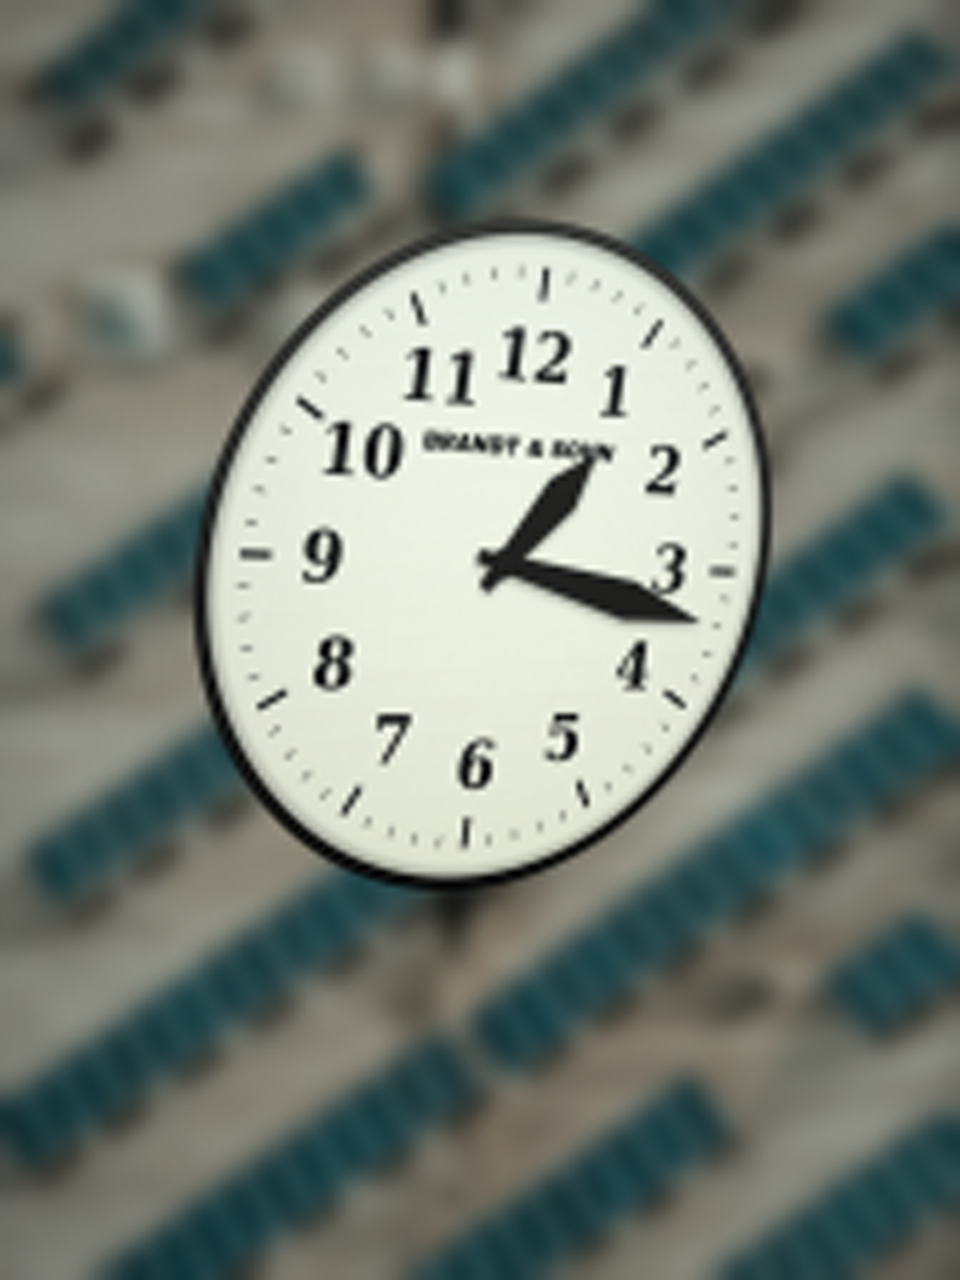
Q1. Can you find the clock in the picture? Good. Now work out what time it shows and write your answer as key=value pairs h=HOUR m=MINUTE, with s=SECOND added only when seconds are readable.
h=1 m=17
